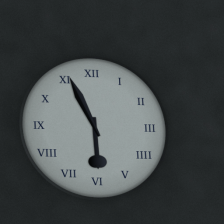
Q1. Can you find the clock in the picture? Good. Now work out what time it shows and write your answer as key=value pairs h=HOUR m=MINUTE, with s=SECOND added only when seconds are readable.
h=5 m=56
